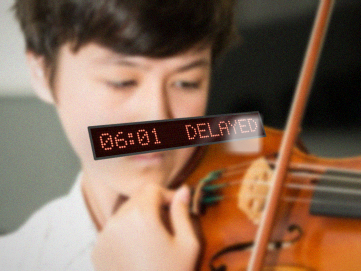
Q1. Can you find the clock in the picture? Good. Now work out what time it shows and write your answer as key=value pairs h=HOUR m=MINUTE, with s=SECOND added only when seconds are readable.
h=6 m=1
